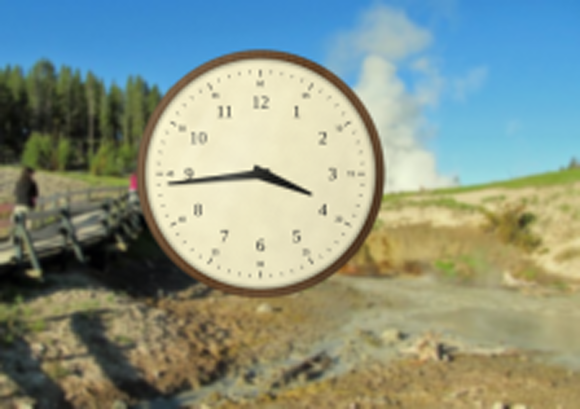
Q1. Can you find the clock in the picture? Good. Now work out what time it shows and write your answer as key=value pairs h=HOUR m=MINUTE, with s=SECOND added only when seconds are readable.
h=3 m=44
